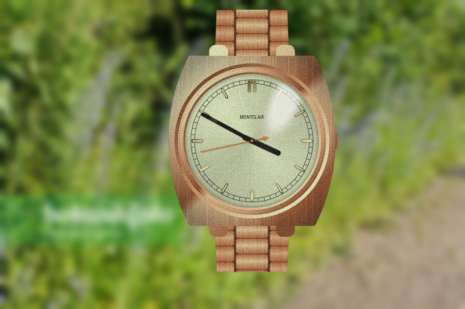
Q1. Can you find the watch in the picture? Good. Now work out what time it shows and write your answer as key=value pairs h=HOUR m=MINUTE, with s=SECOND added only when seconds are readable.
h=3 m=49 s=43
